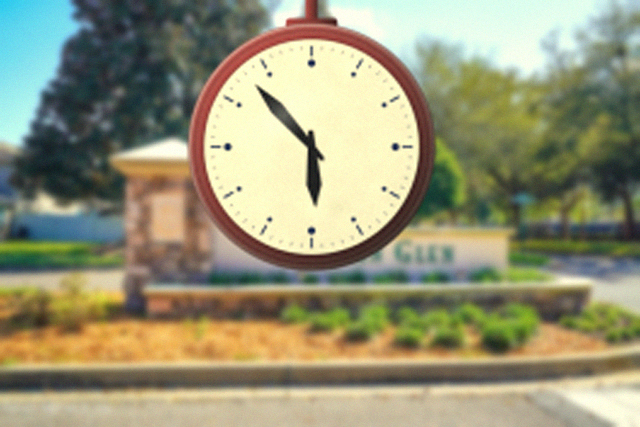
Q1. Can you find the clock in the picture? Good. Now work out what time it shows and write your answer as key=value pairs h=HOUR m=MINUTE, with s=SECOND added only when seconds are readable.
h=5 m=53
